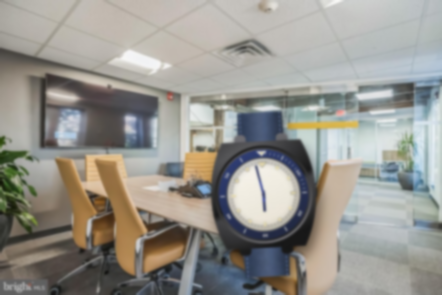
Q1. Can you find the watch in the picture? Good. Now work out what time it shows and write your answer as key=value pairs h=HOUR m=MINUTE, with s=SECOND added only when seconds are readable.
h=5 m=58
